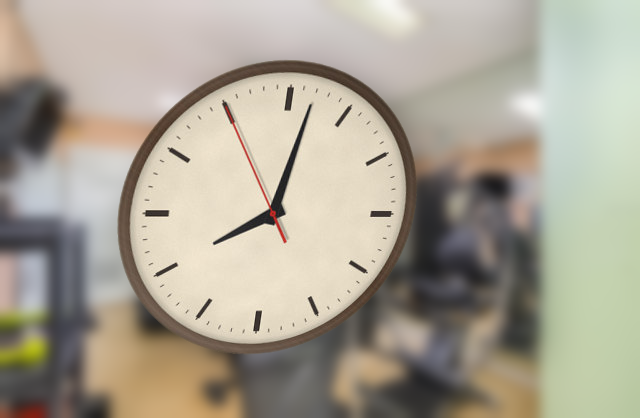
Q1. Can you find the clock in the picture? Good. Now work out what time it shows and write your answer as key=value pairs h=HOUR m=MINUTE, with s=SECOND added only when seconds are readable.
h=8 m=1 s=55
